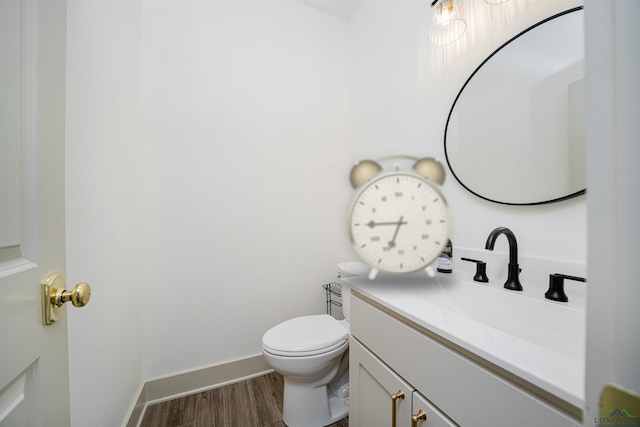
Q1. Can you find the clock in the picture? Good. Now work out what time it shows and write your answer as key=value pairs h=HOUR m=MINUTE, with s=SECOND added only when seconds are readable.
h=6 m=45
